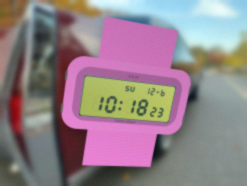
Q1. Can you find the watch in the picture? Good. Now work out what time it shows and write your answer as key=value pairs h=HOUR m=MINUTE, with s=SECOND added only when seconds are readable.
h=10 m=18 s=23
